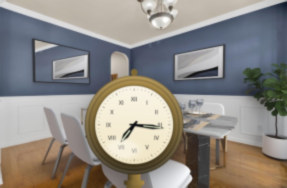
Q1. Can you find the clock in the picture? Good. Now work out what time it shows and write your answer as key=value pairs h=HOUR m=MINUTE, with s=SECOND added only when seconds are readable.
h=7 m=16
